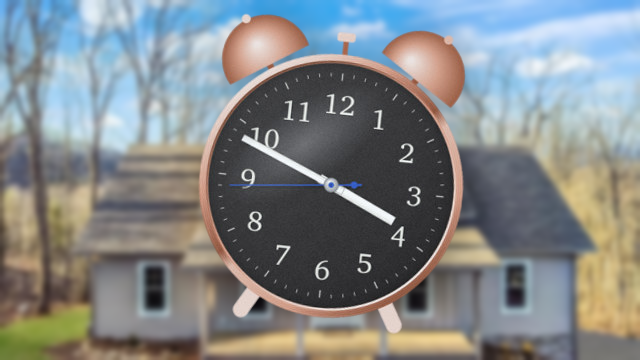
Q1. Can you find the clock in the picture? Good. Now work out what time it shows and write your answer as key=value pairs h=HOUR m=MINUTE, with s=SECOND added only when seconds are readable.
h=3 m=48 s=44
